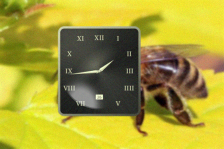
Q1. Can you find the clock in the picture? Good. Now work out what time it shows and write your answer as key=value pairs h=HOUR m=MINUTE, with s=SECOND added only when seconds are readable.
h=1 m=44
